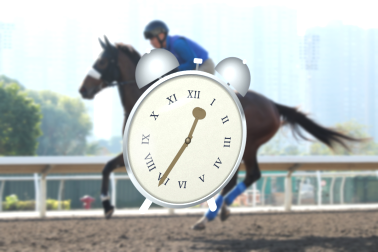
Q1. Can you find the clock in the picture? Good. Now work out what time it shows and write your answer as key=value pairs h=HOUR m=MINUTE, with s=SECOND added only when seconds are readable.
h=12 m=35
